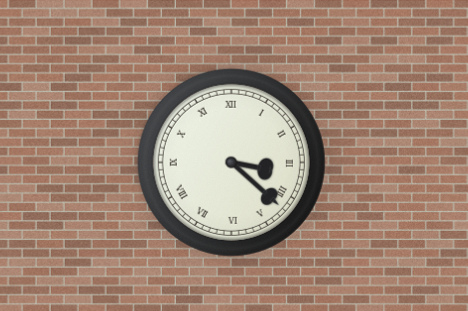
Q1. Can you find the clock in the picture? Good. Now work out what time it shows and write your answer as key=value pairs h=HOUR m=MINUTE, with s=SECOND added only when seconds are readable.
h=3 m=22
